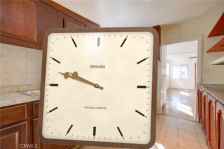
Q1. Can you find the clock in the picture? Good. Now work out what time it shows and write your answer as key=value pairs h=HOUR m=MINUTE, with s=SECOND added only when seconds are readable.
h=9 m=48
